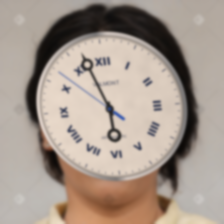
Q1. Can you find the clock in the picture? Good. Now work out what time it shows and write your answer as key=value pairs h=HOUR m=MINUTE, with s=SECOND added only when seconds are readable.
h=5 m=56 s=52
